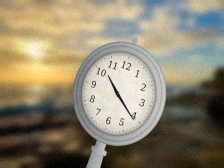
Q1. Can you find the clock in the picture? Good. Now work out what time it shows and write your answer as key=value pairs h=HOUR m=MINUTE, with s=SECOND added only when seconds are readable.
h=10 m=21
